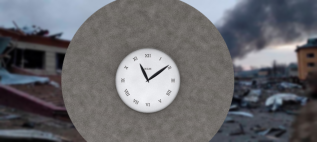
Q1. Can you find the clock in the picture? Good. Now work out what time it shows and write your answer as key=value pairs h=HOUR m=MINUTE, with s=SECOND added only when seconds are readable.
h=11 m=9
